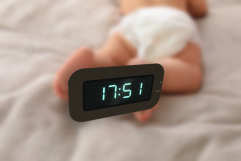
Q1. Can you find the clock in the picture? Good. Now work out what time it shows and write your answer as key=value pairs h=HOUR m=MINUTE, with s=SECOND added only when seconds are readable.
h=17 m=51
